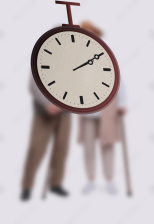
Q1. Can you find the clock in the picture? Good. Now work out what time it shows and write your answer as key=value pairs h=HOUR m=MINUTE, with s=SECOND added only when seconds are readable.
h=2 m=10
